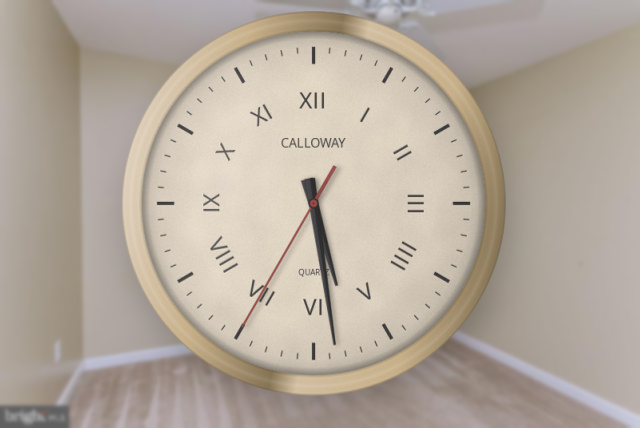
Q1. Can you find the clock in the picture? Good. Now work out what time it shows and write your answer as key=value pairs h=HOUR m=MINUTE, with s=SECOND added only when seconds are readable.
h=5 m=28 s=35
